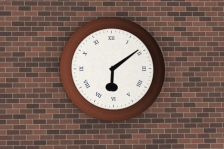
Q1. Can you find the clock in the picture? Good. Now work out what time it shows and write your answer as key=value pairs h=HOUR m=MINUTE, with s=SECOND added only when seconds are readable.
h=6 m=9
